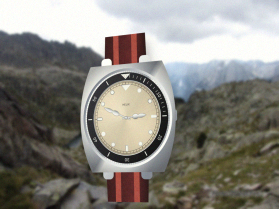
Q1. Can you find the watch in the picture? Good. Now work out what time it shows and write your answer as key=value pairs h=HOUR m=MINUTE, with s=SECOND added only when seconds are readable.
h=2 m=49
